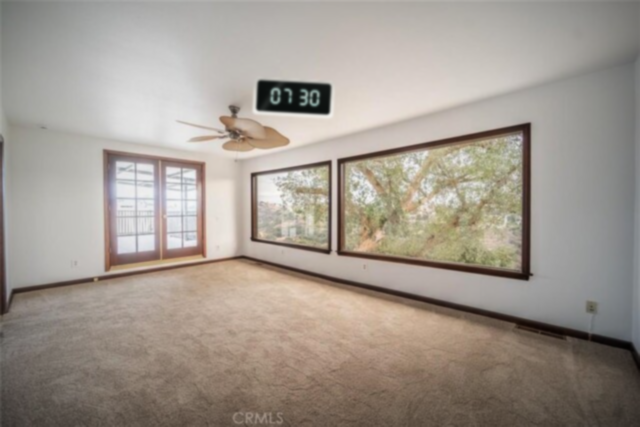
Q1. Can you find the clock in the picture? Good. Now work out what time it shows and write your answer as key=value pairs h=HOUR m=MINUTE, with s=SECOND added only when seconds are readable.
h=7 m=30
